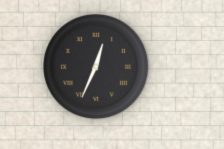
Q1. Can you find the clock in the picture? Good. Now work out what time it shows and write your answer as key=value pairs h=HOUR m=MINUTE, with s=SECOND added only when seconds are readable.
h=12 m=34
